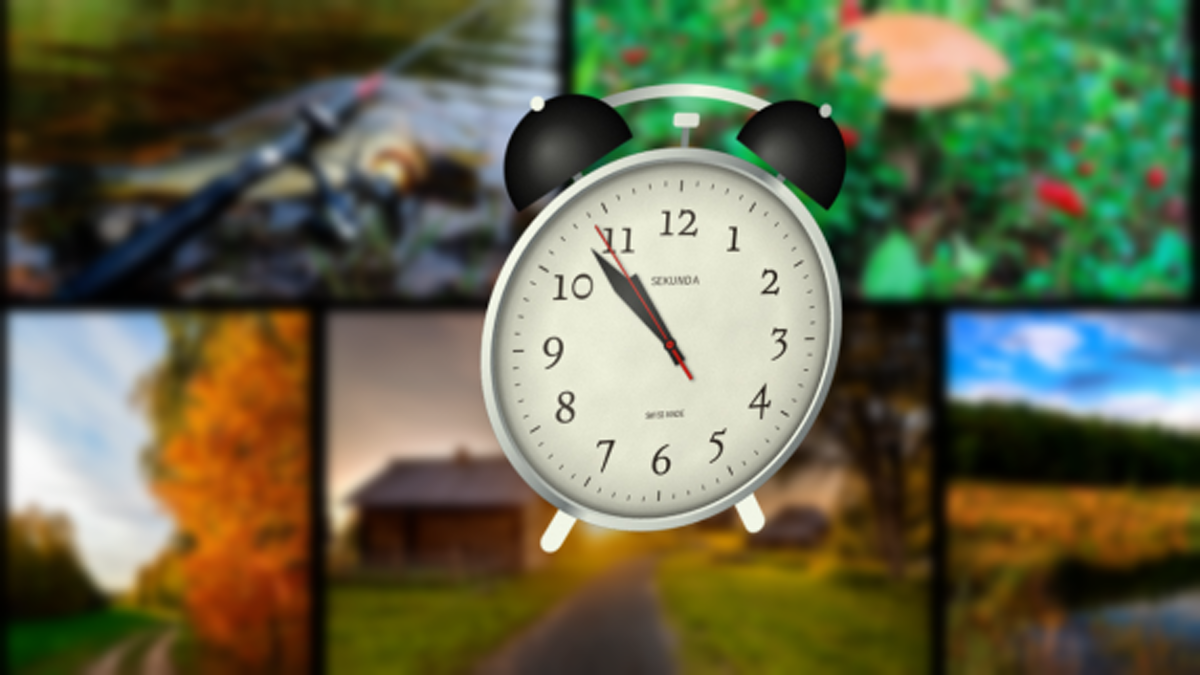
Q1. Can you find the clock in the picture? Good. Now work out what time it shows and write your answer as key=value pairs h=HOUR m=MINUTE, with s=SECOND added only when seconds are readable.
h=10 m=52 s=54
